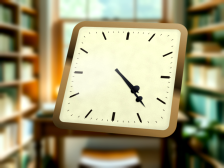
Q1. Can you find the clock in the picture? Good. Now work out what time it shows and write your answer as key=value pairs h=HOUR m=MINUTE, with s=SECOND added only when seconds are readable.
h=4 m=23
